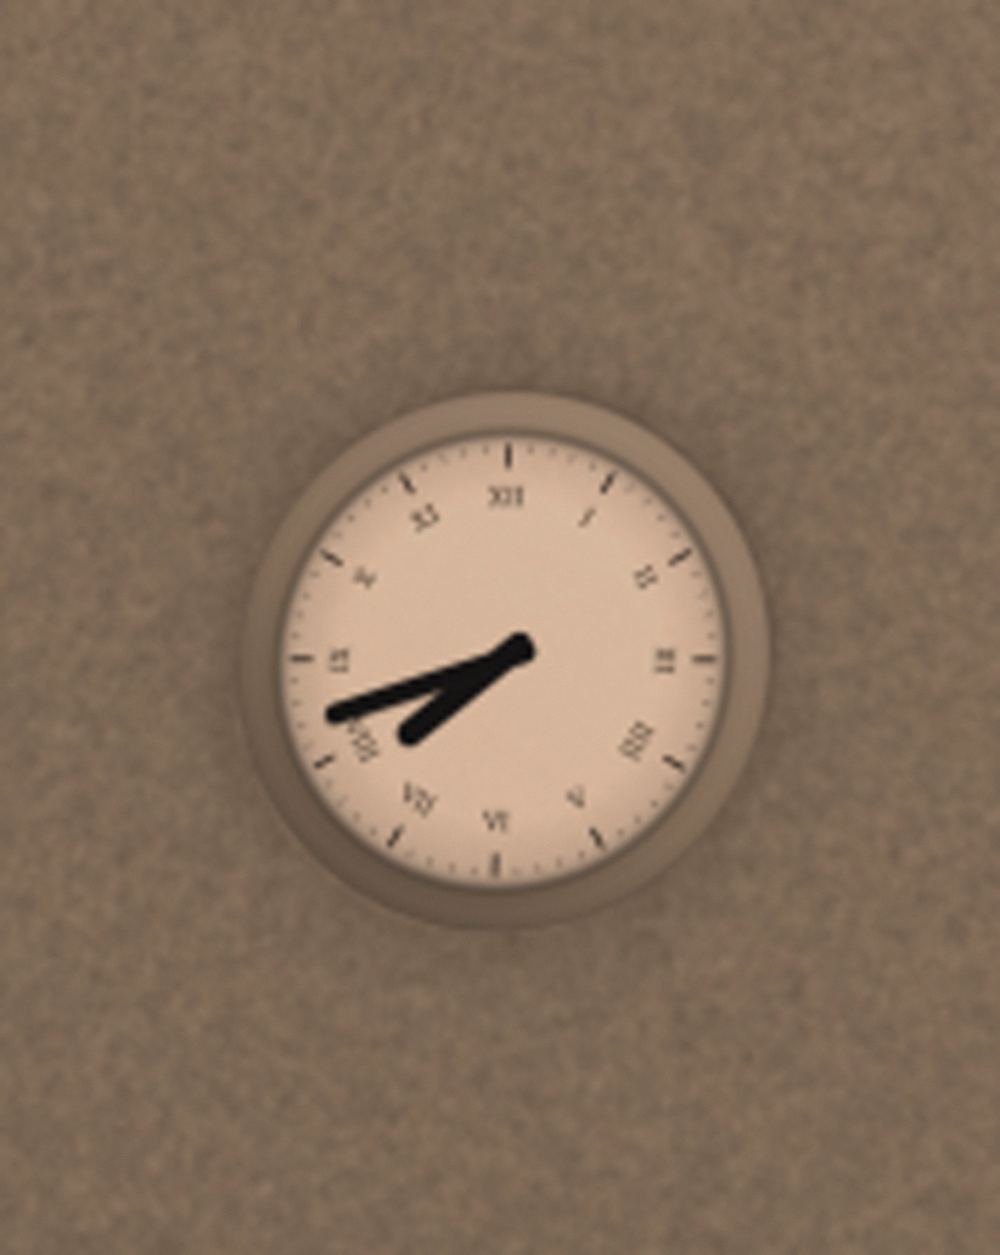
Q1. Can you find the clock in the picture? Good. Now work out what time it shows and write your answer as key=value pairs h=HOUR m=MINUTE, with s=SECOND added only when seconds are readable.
h=7 m=42
